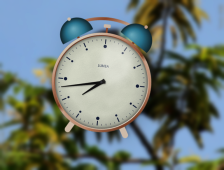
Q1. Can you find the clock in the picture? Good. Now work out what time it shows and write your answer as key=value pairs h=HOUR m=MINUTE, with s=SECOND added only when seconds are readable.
h=7 m=43
